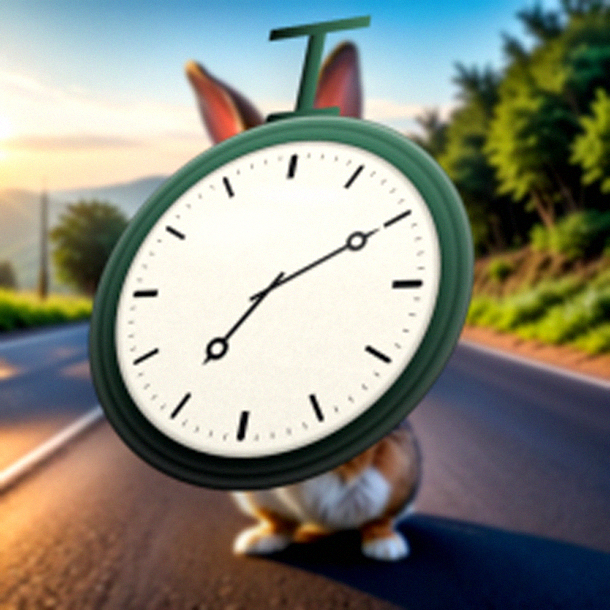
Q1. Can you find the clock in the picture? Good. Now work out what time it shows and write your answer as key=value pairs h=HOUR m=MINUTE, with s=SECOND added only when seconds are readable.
h=7 m=10
